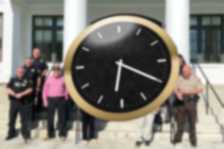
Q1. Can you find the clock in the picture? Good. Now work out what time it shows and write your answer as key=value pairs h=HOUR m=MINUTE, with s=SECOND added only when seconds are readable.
h=6 m=20
